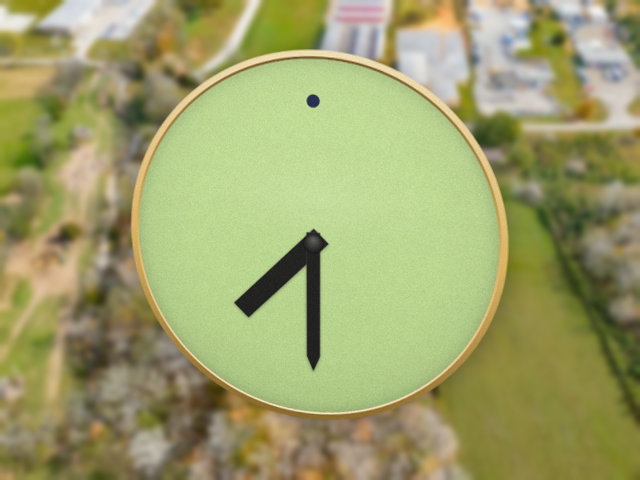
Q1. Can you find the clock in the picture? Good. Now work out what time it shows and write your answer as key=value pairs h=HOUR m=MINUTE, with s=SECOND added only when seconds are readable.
h=7 m=30
